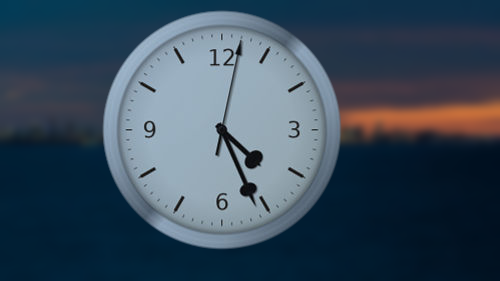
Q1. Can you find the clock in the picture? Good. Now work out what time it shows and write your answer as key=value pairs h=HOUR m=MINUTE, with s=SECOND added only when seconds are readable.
h=4 m=26 s=2
